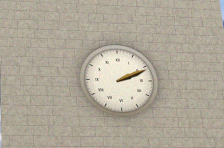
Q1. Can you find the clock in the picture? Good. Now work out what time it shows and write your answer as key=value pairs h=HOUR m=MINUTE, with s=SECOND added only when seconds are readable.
h=2 m=11
